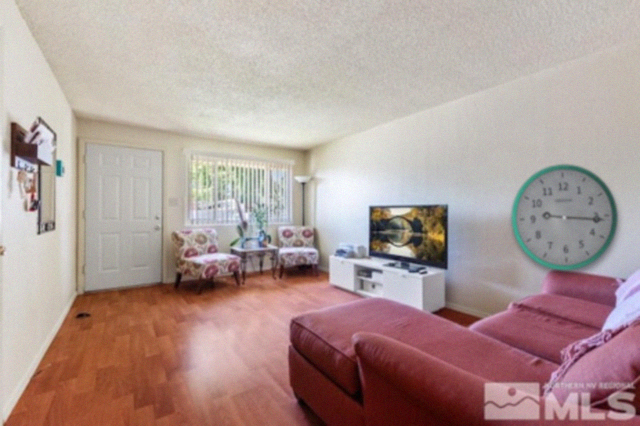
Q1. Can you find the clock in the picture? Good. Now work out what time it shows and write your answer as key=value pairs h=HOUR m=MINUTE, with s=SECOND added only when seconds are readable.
h=9 m=16
